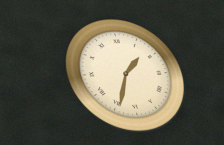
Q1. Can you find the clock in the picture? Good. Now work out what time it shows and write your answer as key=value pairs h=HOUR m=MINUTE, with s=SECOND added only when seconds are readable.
h=1 m=34
